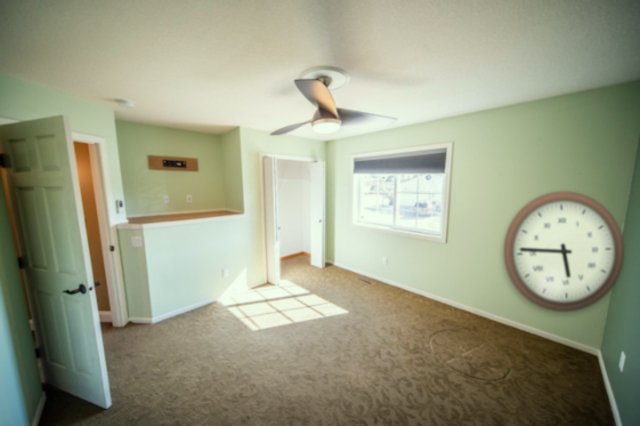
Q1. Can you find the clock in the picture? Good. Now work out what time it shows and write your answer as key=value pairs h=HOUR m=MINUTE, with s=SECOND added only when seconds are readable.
h=5 m=46
